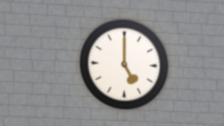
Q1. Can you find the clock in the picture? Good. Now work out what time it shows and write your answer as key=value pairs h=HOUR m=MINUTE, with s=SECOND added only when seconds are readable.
h=5 m=0
